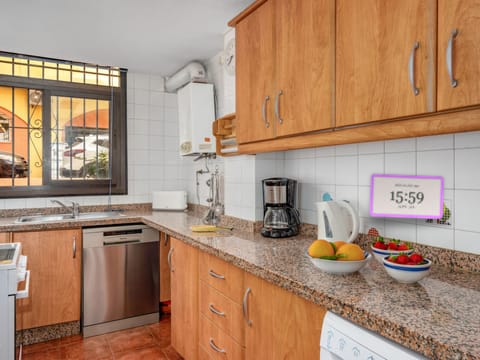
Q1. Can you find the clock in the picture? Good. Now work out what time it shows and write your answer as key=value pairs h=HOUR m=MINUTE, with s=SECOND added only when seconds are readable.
h=15 m=59
